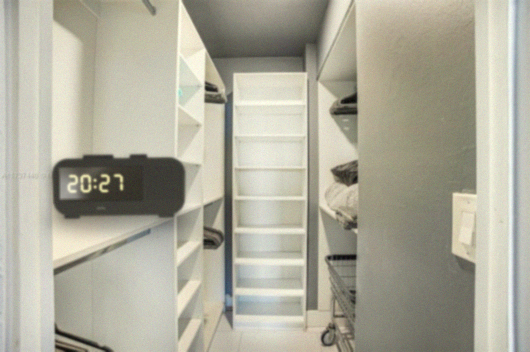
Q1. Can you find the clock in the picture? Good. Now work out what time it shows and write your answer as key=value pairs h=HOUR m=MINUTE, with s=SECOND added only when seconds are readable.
h=20 m=27
